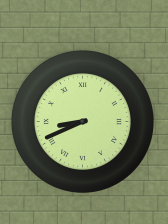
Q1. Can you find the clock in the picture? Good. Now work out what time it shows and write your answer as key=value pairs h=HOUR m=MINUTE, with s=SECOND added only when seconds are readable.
h=8 m=41
